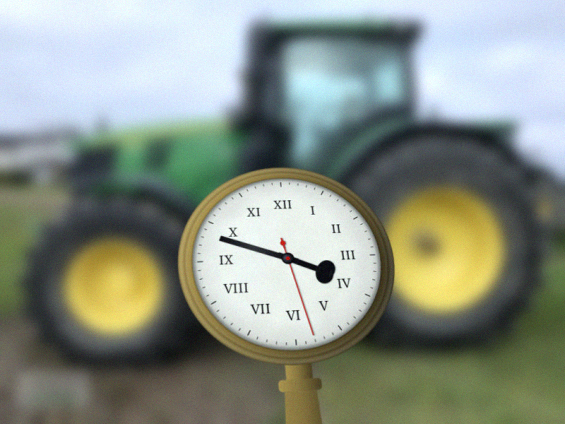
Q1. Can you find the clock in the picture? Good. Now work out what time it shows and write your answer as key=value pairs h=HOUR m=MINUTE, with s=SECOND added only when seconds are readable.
h=3 m=48 s=28
